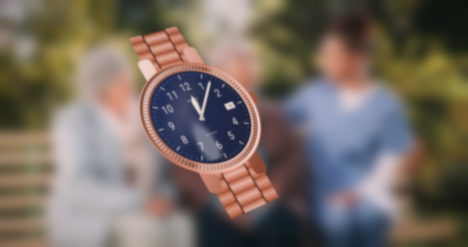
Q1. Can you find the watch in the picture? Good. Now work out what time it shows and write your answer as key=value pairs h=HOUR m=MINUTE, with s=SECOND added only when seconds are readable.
h=12 m=7
